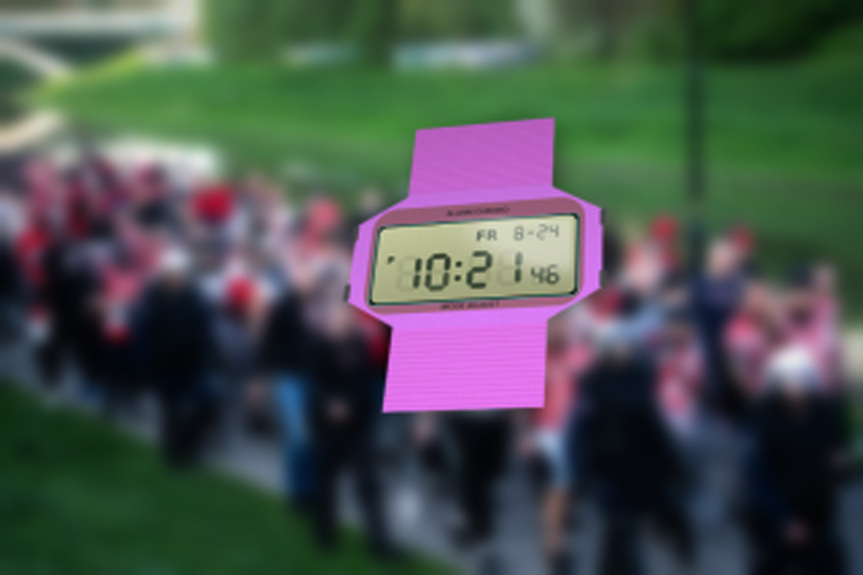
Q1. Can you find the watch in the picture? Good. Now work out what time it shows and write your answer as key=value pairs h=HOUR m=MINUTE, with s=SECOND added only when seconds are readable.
h=10 m=21 s=46
